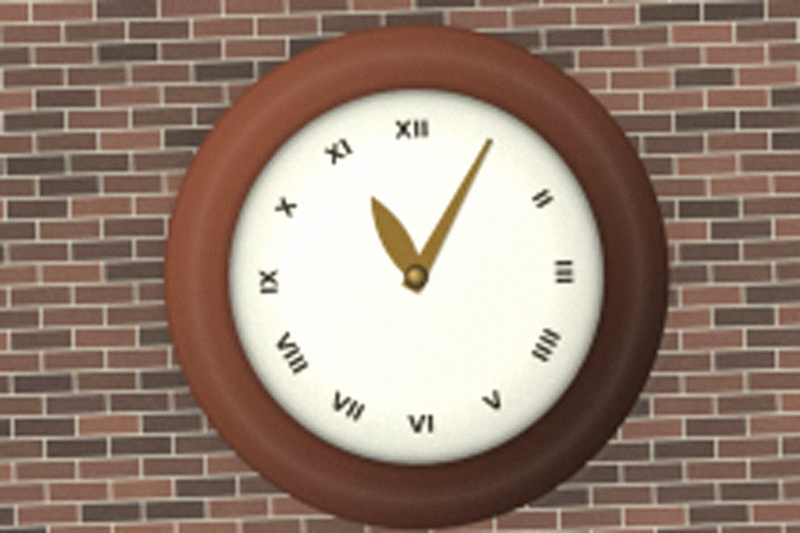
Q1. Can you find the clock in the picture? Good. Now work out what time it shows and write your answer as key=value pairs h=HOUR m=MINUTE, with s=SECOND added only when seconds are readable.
h=11 m=5
